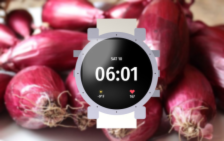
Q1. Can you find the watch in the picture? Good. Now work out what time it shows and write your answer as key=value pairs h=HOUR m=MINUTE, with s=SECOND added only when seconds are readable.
h=6 m=1
